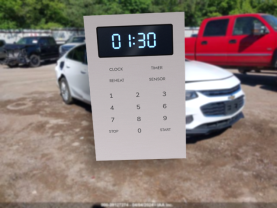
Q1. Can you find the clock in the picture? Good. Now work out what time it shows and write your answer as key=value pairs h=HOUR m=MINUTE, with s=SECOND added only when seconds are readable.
h=1 m=30
